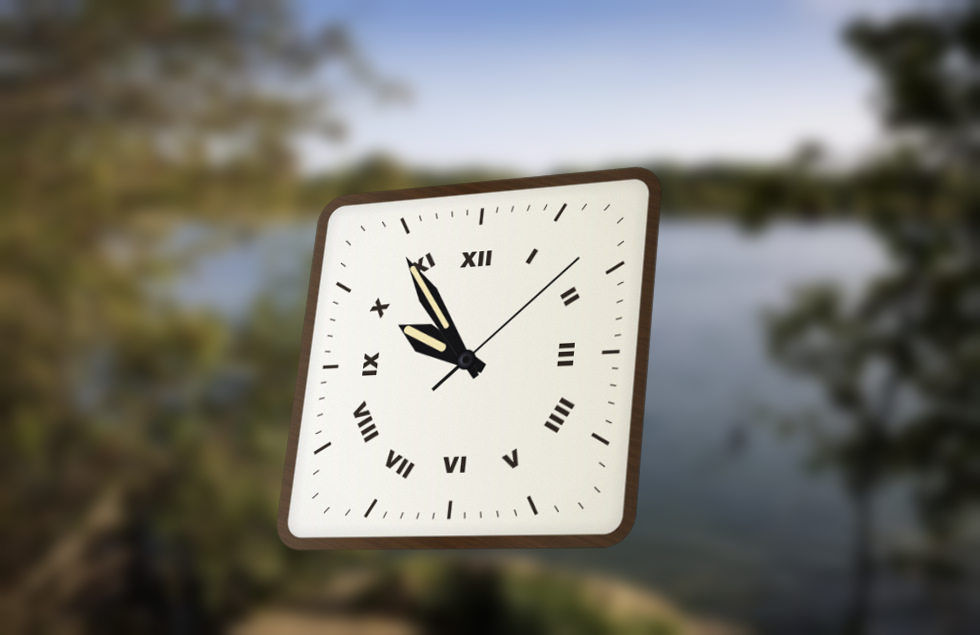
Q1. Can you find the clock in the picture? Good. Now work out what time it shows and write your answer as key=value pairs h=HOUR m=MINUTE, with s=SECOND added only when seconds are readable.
h=9 m=54 s=8
